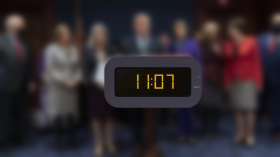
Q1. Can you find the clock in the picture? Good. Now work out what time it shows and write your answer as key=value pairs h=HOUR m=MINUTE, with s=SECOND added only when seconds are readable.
h=11 m=7
